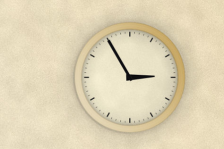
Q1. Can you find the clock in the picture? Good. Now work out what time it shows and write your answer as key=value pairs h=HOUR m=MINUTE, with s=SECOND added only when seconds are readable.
h=2 m=55
